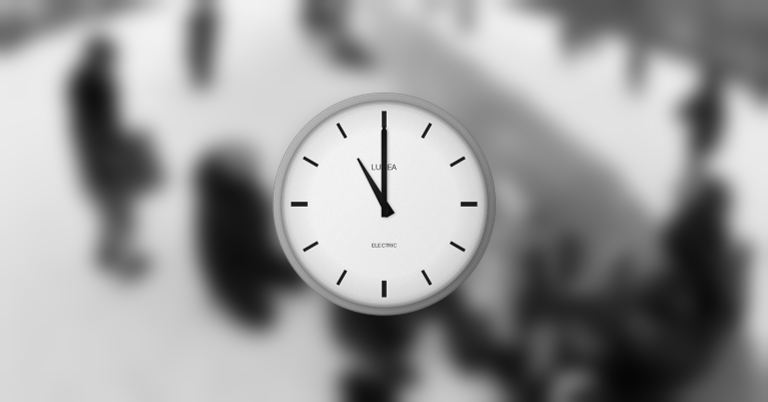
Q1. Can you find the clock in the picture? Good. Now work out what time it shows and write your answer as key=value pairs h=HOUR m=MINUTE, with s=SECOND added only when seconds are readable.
h=11 m=0
